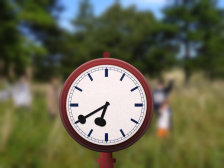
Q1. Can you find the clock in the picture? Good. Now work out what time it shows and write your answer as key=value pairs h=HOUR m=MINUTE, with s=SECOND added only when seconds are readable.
h=6 m=40
